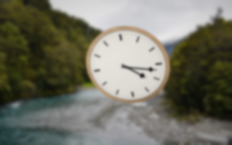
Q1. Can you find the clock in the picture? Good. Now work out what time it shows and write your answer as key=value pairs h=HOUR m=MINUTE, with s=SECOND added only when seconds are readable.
h=4 m=17
